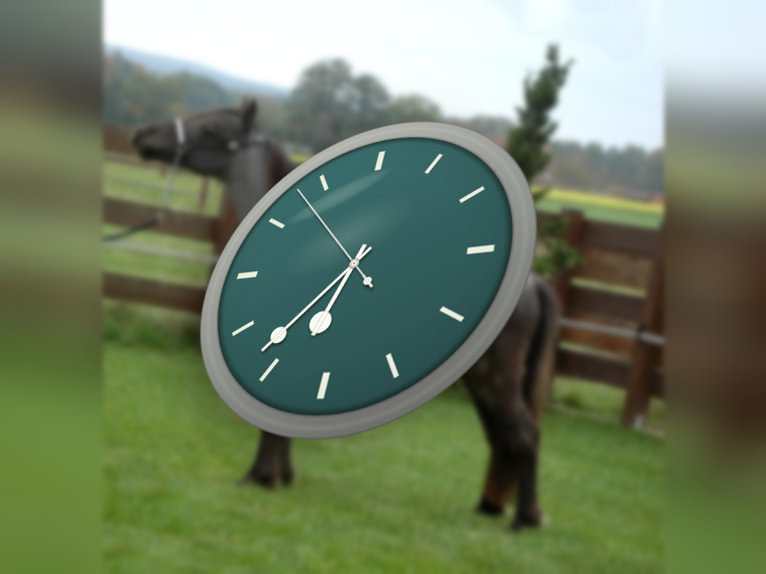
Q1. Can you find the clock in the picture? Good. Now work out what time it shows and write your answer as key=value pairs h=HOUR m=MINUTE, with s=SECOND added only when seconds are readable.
h=6 m=36 s=53
